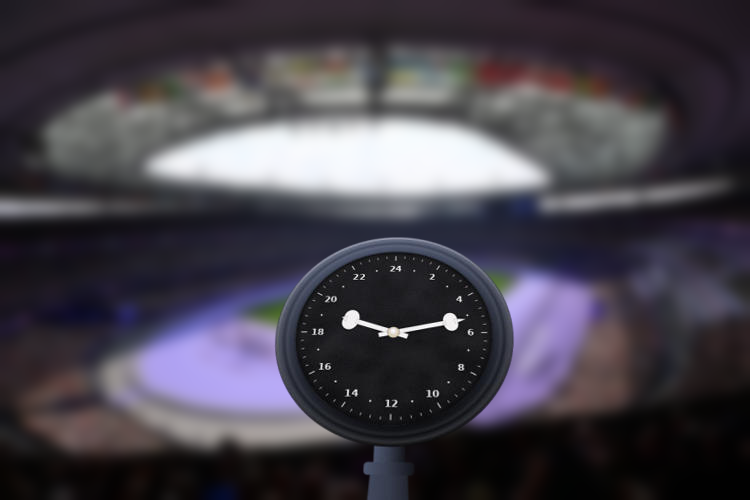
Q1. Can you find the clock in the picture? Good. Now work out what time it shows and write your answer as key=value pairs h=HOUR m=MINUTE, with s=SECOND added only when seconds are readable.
h=19 m=13
